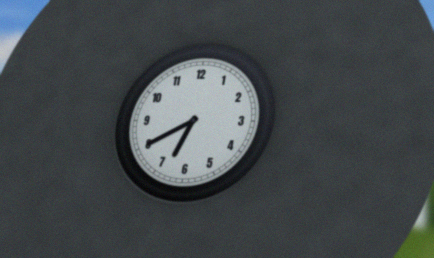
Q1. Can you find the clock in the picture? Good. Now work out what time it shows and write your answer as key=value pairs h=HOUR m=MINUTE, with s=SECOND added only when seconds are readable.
h=6 m=40
